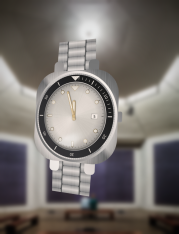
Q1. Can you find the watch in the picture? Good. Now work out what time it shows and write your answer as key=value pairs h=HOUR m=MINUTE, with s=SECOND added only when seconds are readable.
h=11 m=57
